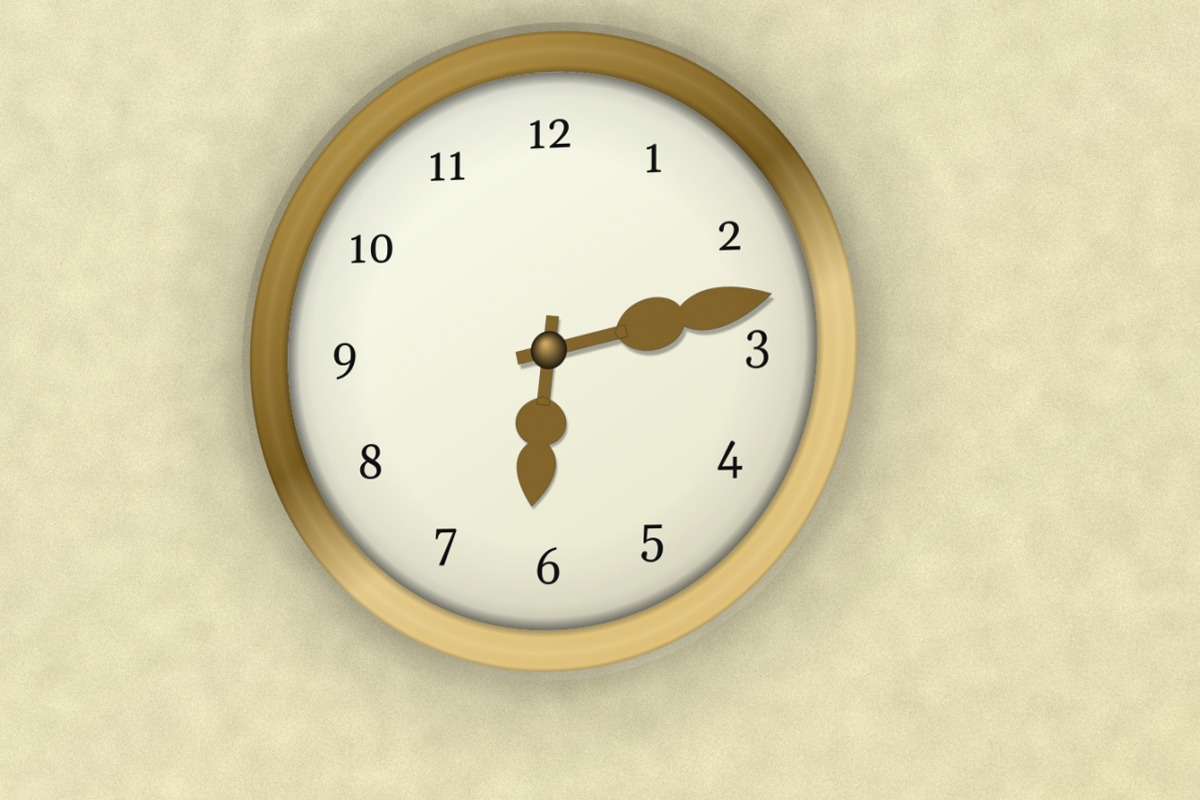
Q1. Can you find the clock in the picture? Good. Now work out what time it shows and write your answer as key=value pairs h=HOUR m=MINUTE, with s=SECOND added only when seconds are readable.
h=6 m=13
